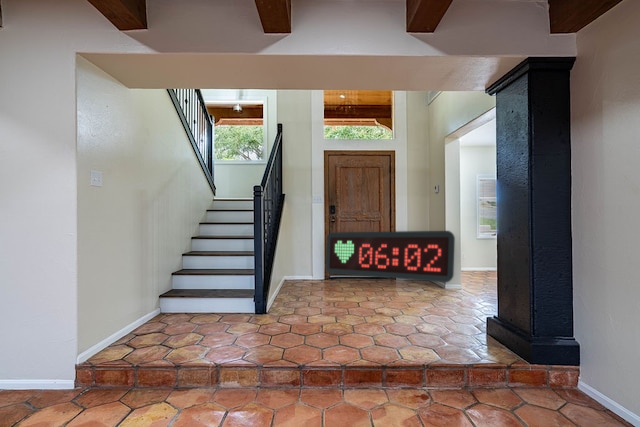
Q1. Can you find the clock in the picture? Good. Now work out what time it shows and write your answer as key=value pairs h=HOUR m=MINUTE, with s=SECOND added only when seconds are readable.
h=6 m=2
